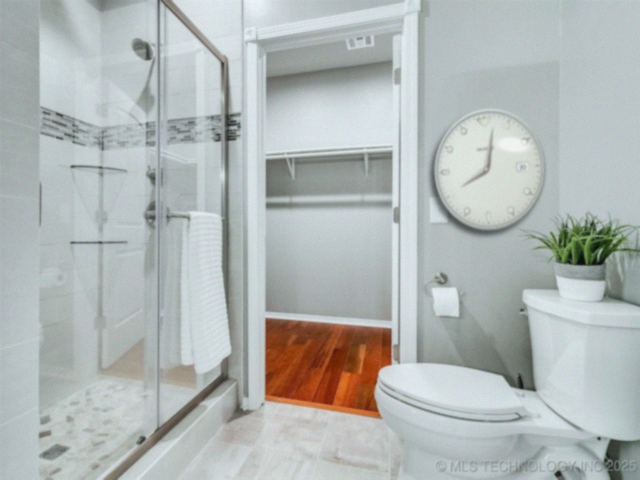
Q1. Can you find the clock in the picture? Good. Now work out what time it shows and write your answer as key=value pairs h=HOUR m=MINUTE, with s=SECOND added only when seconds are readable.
h=8 m=2
